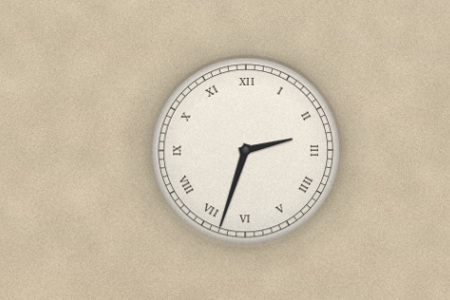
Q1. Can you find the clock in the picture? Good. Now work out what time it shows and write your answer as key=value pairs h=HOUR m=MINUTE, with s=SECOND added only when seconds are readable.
h=2 m=33
